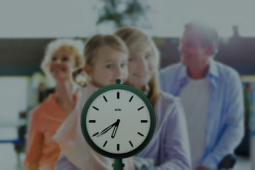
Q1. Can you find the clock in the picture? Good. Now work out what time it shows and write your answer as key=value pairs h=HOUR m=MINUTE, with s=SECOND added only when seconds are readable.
h=6 m=39
